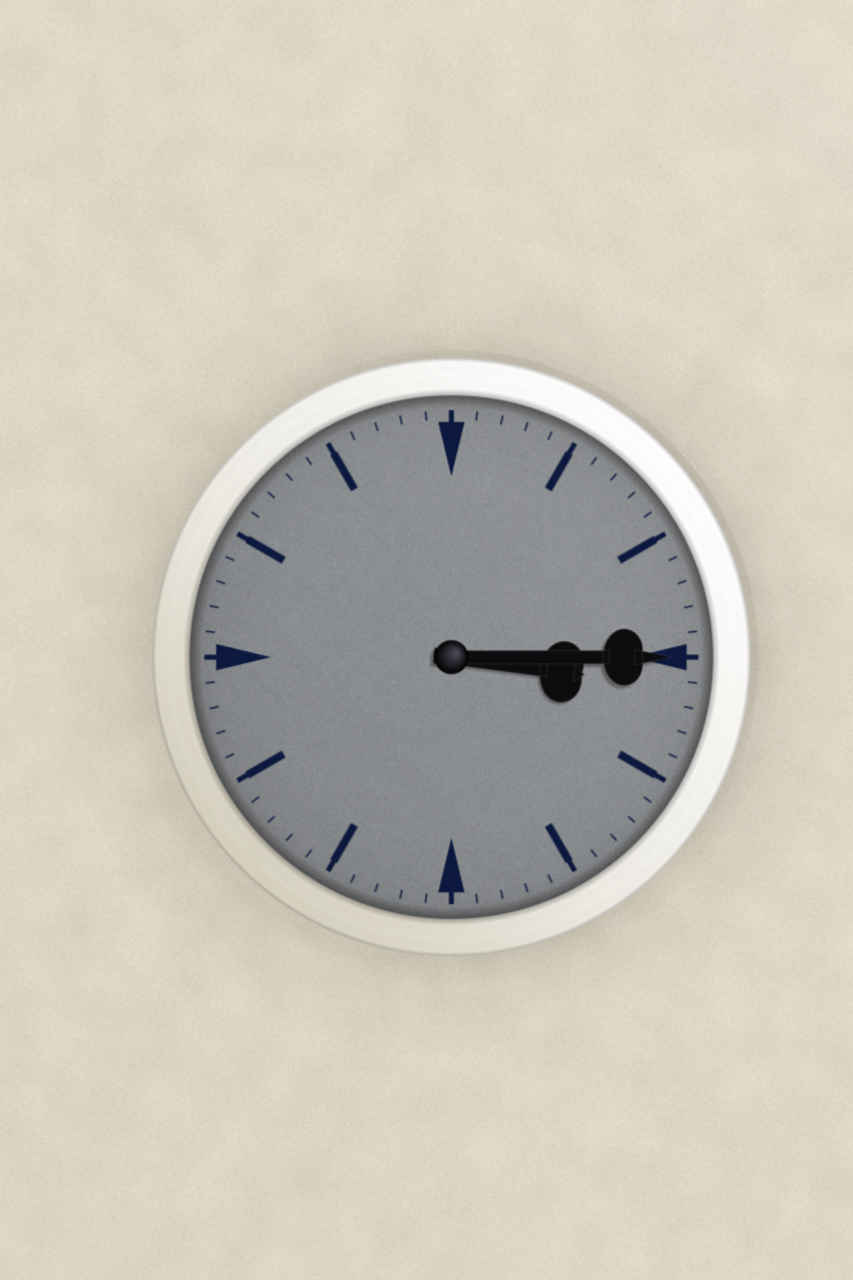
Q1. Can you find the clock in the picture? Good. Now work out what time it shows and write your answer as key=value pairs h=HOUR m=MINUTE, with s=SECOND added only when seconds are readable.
h=3 m=15
